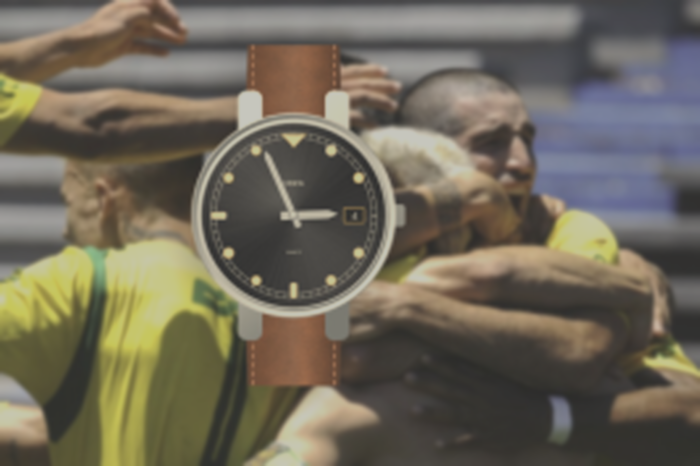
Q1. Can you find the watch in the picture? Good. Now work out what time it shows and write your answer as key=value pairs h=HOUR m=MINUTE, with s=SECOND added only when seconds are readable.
h=2 m=56
